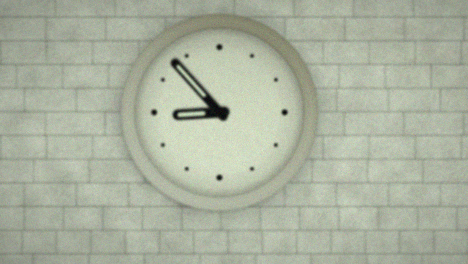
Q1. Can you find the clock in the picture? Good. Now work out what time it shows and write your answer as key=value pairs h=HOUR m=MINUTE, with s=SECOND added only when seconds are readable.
h=8 m=53
